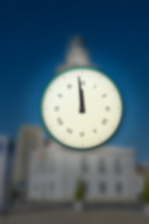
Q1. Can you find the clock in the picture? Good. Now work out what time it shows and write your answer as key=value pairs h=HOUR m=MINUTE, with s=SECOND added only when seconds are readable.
h=11 m=59
